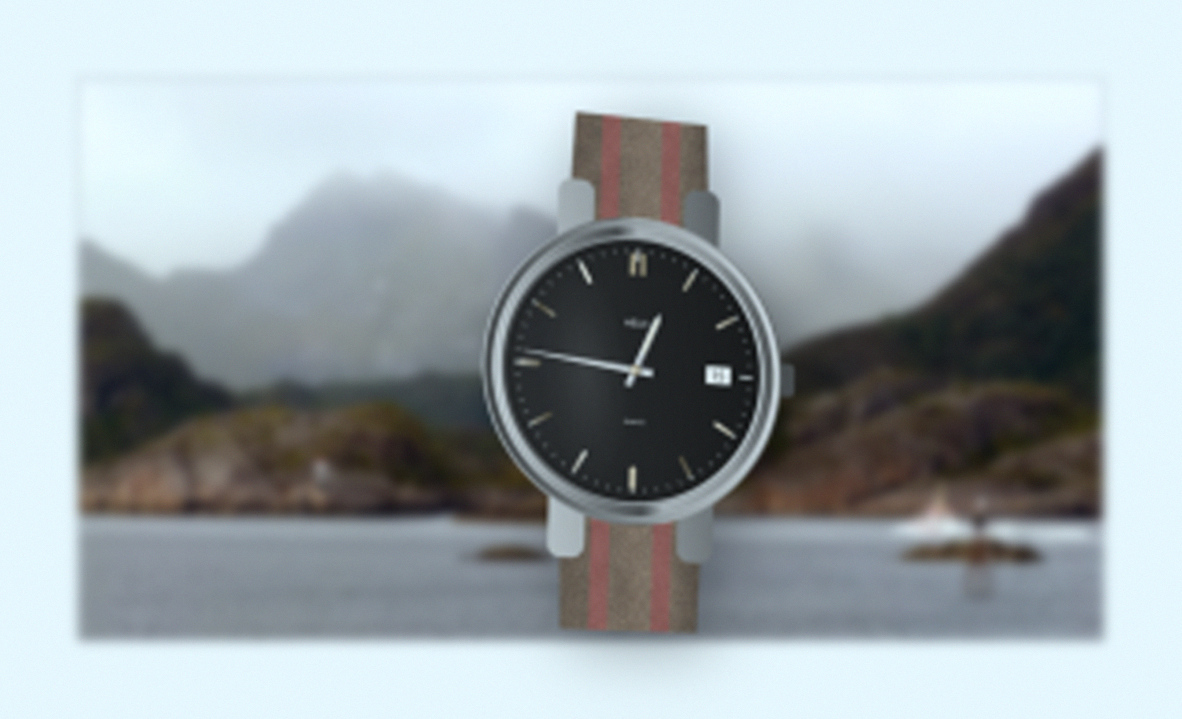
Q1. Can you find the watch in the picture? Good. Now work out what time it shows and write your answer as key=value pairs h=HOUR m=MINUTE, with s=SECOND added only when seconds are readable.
h=12 m=46
